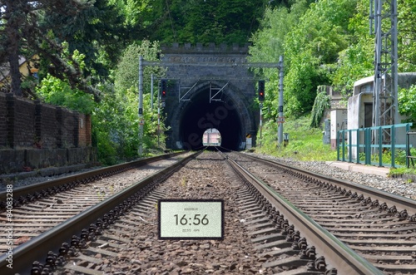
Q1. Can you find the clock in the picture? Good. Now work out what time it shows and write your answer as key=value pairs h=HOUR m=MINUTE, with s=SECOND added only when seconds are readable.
h=16 m=56
